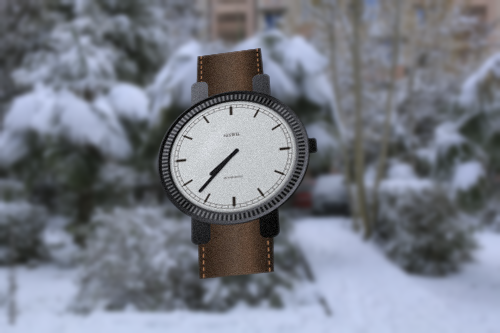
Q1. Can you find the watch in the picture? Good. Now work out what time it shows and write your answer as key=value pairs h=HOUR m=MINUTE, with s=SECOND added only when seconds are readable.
h=7 m=37
